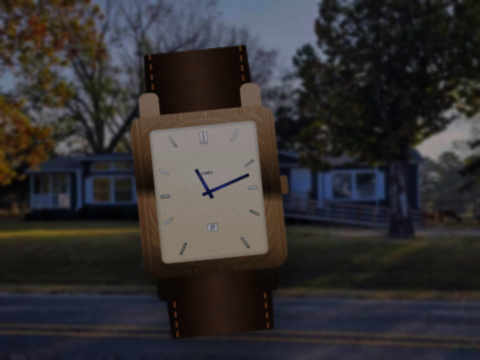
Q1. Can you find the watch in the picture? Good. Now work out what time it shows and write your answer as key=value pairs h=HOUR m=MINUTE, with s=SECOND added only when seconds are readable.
h=11 m=12
